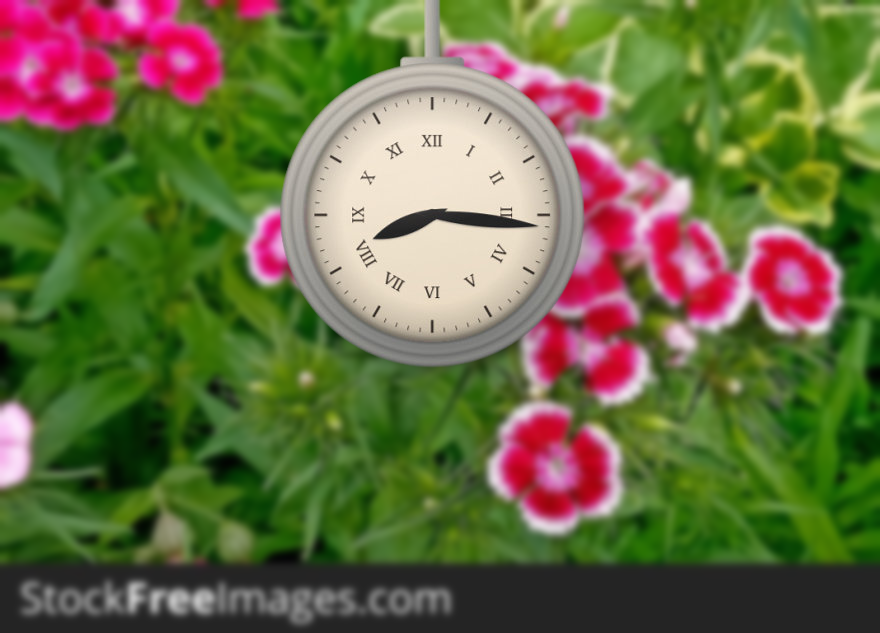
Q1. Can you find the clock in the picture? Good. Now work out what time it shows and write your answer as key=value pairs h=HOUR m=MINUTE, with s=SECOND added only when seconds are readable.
h=8 m=16
